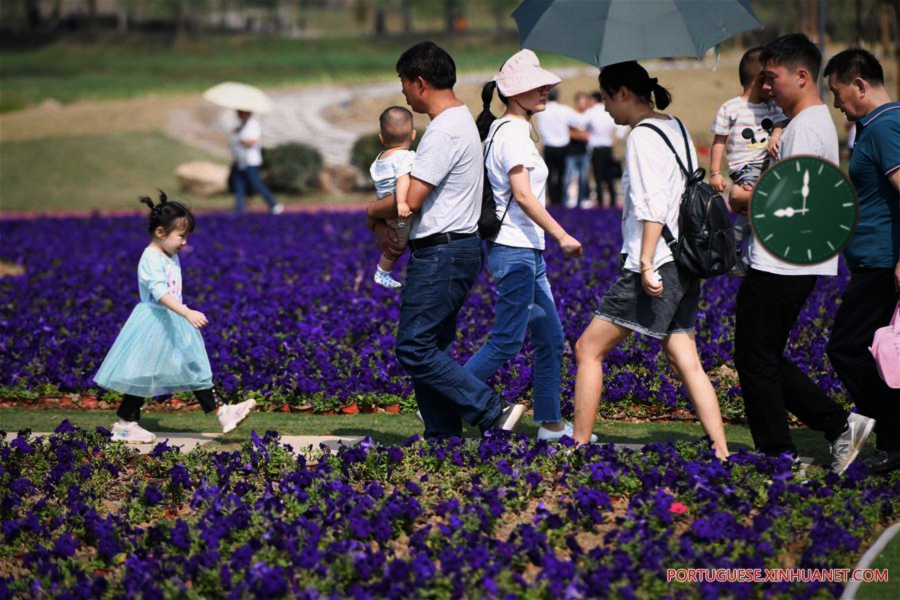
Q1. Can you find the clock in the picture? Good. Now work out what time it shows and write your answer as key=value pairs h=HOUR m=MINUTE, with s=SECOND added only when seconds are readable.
h=9 m=2
